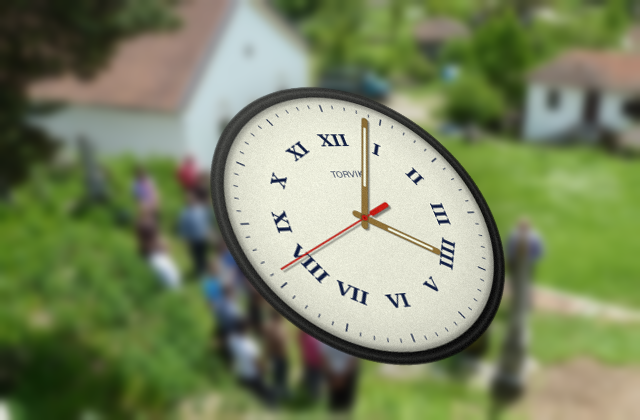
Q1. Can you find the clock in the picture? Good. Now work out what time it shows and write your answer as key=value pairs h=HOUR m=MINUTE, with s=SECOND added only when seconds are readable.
h=4 m=3 s=41
